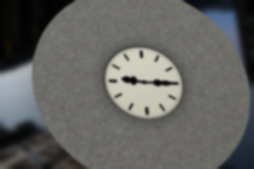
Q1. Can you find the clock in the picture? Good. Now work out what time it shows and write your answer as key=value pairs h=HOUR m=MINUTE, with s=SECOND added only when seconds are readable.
h=9 m=15
